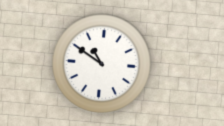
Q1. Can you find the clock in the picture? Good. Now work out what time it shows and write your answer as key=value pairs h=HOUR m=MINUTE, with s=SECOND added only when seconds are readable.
h=10 m=50
